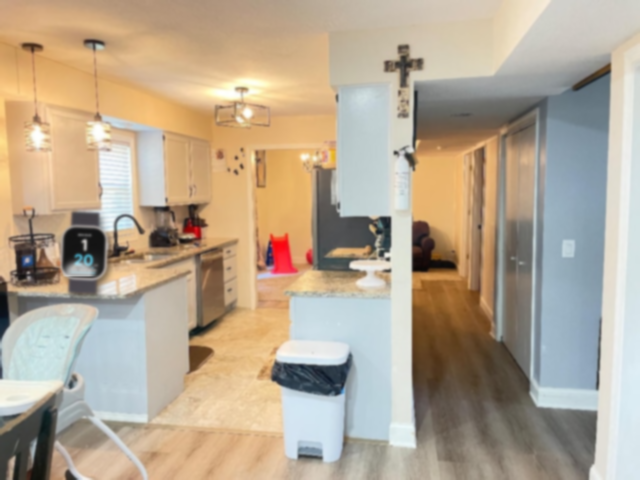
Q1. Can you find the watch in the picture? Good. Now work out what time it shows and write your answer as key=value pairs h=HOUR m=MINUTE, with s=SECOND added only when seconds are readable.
h=1 m=20
